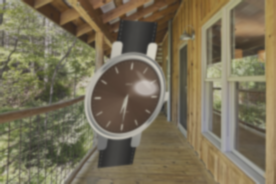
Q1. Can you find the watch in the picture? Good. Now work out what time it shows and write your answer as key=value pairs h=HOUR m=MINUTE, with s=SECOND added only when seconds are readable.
h=6 m=30
